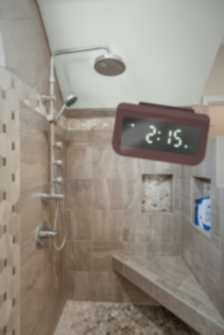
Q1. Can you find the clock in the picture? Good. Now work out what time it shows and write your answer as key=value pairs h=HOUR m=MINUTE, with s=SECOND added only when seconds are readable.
h=2 m=15
